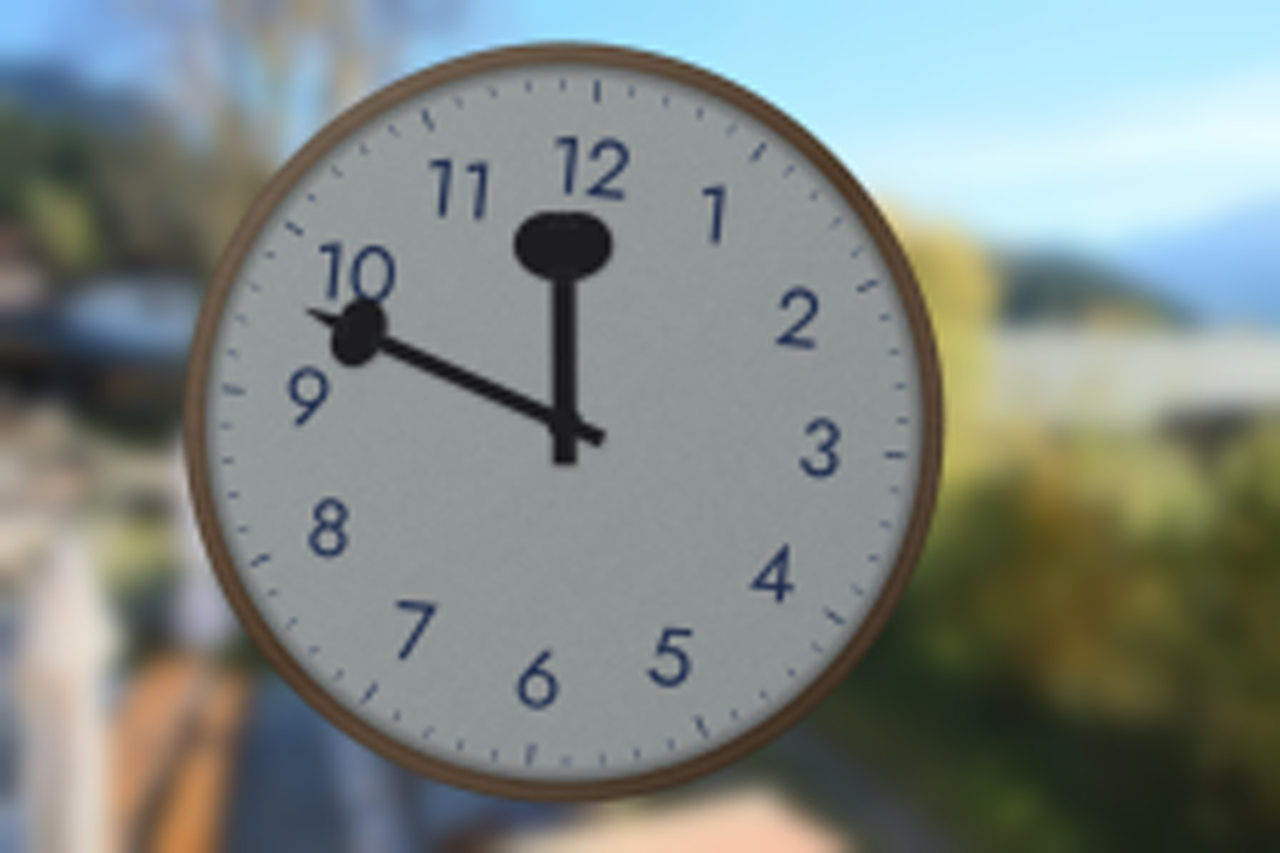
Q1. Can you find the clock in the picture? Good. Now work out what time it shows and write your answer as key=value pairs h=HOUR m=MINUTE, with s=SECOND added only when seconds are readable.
h=11 m=48
